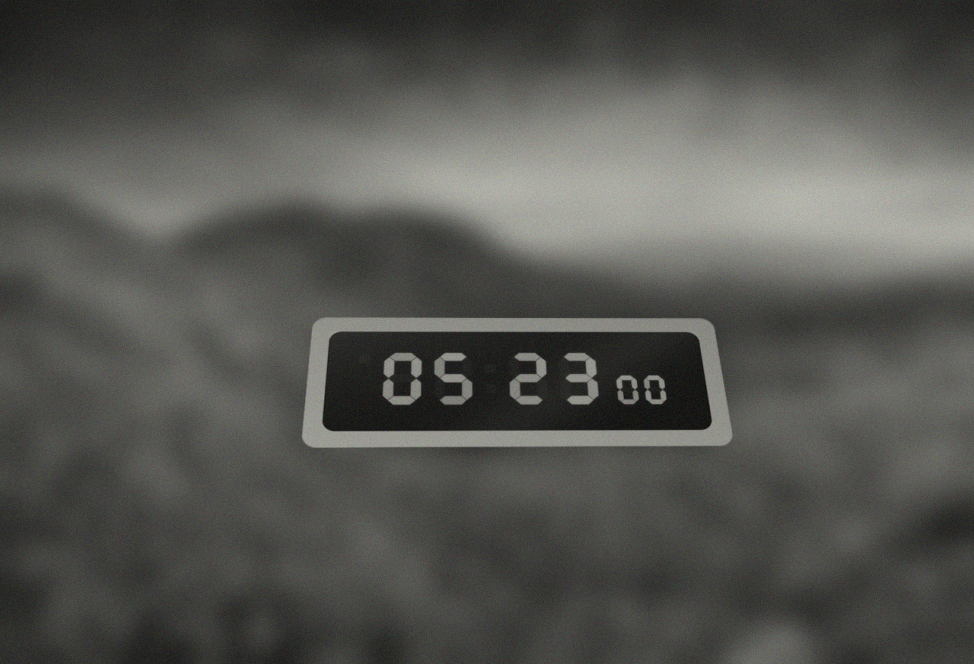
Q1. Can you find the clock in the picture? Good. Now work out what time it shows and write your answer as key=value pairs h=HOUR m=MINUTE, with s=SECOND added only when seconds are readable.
h=5 m=23 s=0
